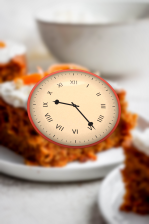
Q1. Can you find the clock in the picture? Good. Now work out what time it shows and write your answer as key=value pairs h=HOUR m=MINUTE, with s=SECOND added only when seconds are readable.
h=9 m=24
